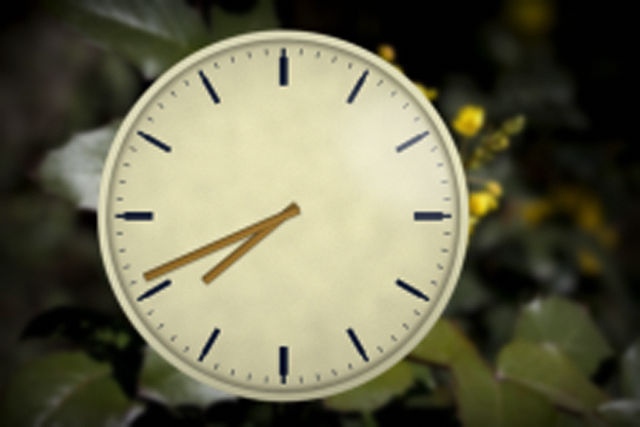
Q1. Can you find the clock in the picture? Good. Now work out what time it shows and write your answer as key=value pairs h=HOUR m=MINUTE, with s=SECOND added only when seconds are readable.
h=7 m=41
